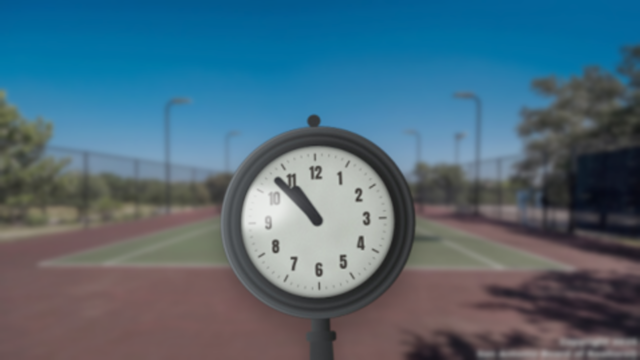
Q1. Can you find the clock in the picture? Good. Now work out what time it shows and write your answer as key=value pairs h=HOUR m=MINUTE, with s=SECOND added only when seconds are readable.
h=10 m=53
